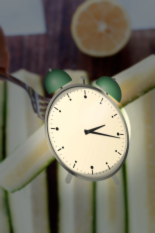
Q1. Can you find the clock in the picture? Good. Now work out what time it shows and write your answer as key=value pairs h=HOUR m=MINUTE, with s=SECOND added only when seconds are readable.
h=2 m=16
